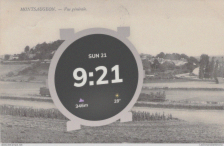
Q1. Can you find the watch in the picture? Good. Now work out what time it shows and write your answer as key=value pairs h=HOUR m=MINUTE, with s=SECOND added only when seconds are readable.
h=9 m=21
